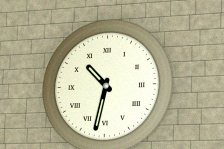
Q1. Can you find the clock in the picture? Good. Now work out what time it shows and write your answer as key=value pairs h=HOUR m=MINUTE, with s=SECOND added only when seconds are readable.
h=10 m=32
